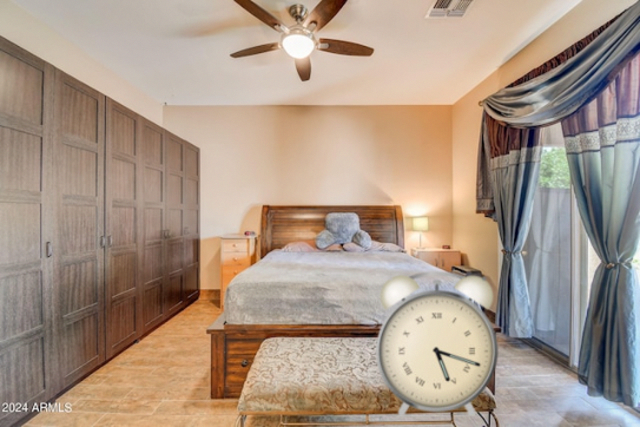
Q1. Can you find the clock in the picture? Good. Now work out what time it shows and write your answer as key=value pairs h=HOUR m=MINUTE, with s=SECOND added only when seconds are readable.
h=5 m=18
